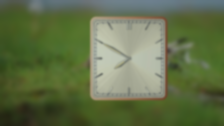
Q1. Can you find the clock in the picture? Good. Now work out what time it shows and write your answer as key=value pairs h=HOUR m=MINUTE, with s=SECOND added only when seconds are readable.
h=7 m=50
